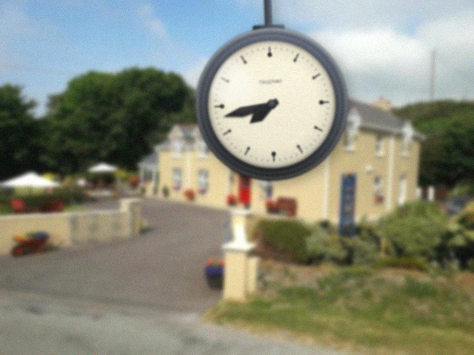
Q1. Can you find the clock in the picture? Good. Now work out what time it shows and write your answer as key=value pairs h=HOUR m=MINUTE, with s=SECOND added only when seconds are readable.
h=7 m=43
